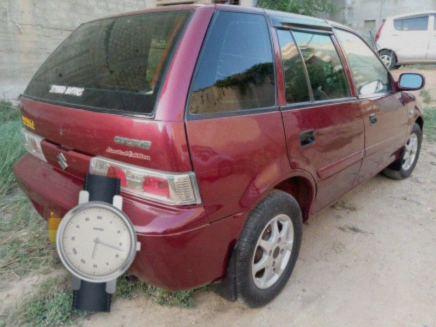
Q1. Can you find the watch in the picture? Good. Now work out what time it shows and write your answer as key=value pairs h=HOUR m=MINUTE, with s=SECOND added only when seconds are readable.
h=6 m=17
